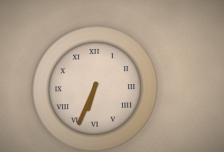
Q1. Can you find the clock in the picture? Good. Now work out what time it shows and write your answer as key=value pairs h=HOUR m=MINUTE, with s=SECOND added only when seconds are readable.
h=6 m=34
